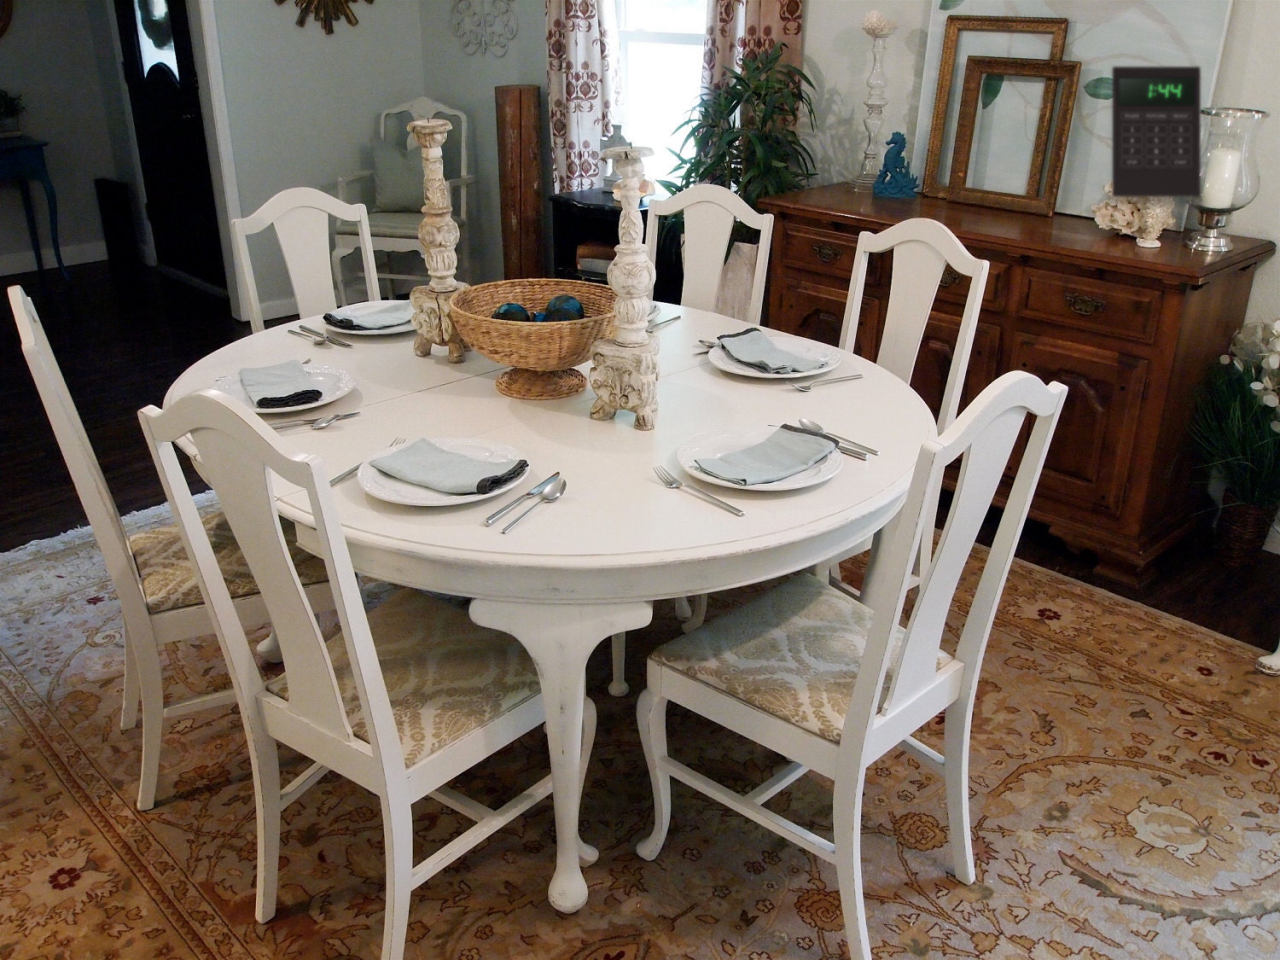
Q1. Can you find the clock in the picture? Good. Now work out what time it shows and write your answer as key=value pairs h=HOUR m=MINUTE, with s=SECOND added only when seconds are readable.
h=1 m=44
